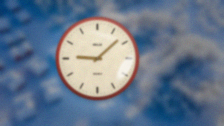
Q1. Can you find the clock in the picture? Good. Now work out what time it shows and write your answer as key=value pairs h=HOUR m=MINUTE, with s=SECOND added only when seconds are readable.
h=9 m=8
